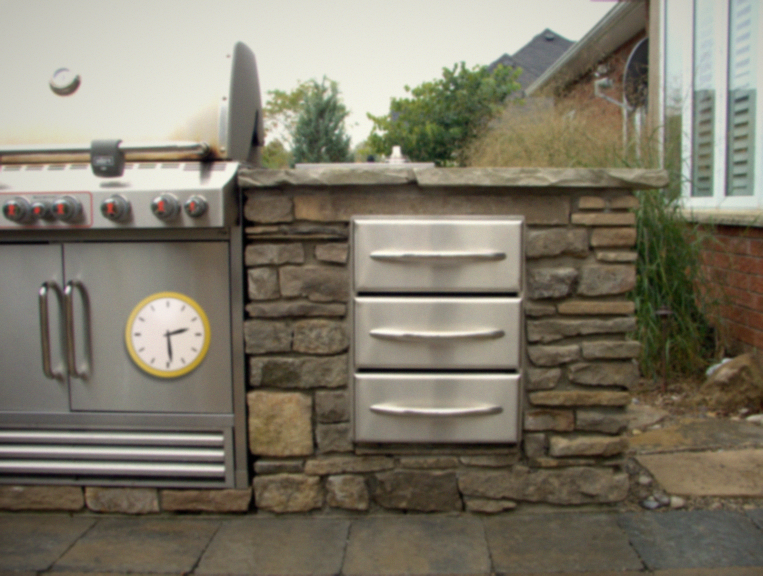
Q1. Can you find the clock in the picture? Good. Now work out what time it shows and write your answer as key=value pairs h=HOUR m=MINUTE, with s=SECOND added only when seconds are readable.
h=2 m=29
